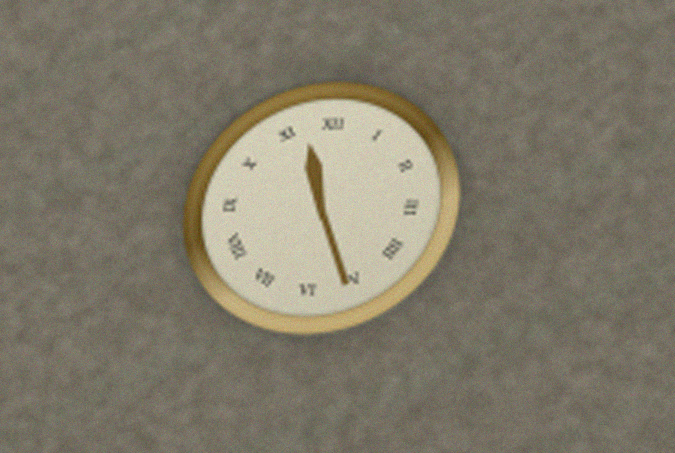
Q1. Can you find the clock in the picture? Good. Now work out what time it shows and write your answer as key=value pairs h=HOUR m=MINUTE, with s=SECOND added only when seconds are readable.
h=11 m=26
